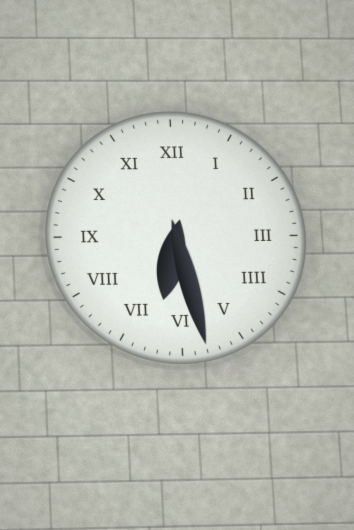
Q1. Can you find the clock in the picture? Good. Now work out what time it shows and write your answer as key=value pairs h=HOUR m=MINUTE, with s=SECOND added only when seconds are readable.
h=6 m=28
